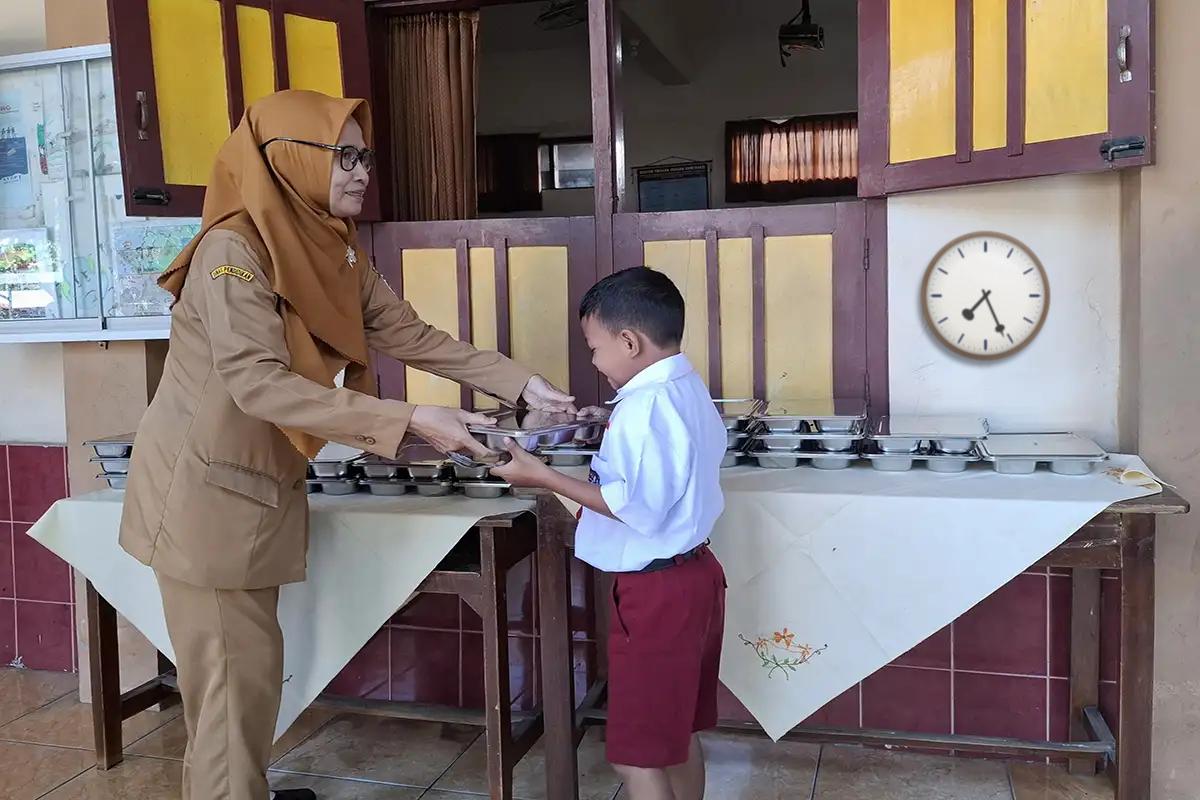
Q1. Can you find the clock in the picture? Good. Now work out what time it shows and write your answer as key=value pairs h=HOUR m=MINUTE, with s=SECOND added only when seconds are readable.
h=7 m=26
